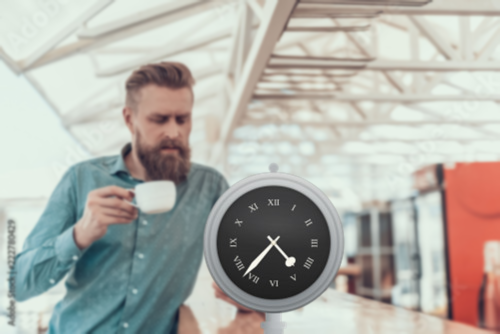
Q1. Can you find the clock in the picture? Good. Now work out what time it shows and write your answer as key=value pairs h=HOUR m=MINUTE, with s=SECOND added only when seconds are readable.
h=4 m=37
